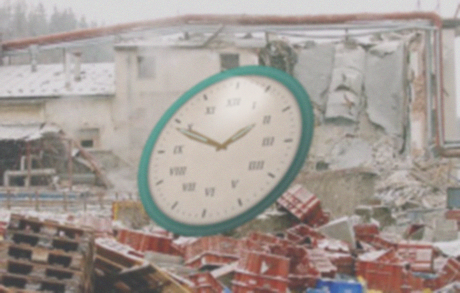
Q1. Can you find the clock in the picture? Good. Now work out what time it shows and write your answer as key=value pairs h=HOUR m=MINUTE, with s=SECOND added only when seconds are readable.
h=1 m=49
